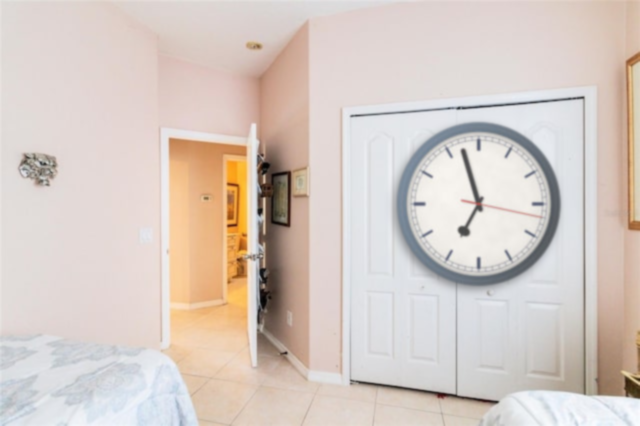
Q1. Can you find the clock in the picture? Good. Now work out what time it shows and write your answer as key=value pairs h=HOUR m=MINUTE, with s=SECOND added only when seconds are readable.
h=6 m=57 s=17
